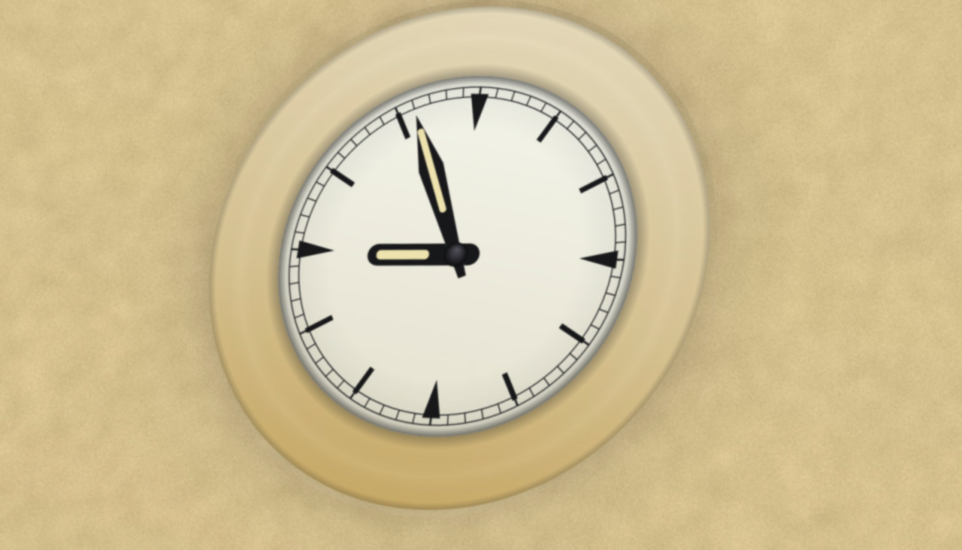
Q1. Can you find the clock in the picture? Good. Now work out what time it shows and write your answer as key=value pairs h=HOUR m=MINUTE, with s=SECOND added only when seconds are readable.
h=8 m=56
